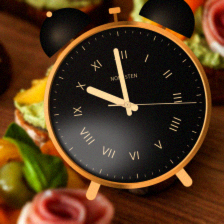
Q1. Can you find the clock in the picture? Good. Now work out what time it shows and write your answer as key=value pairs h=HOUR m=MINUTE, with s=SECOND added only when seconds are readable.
h=9 m=59 s=16
